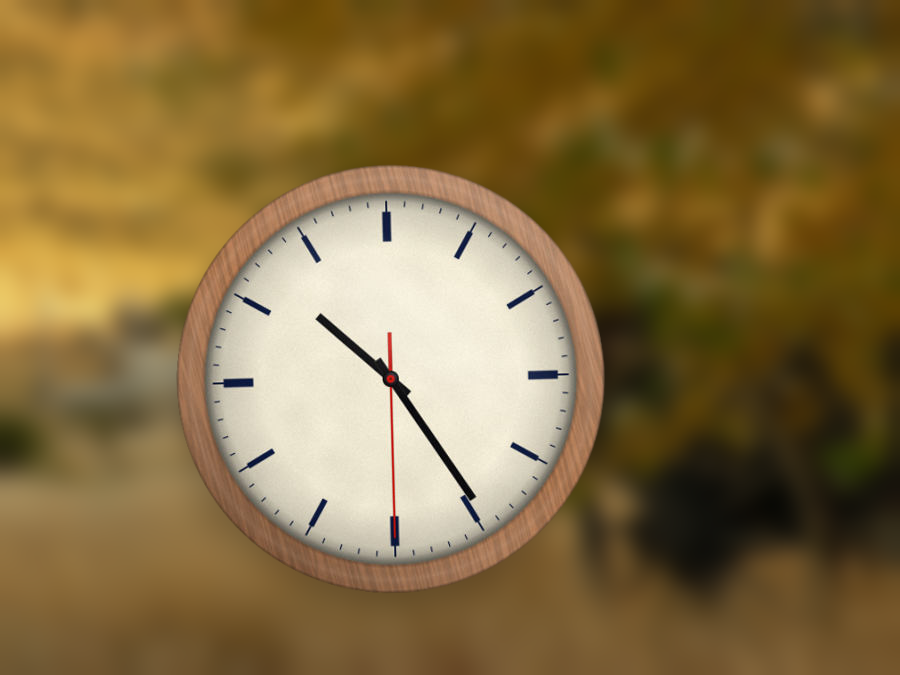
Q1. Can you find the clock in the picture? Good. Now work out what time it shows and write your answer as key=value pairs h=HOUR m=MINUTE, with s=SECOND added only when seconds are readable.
h=10 m=24 s=30
